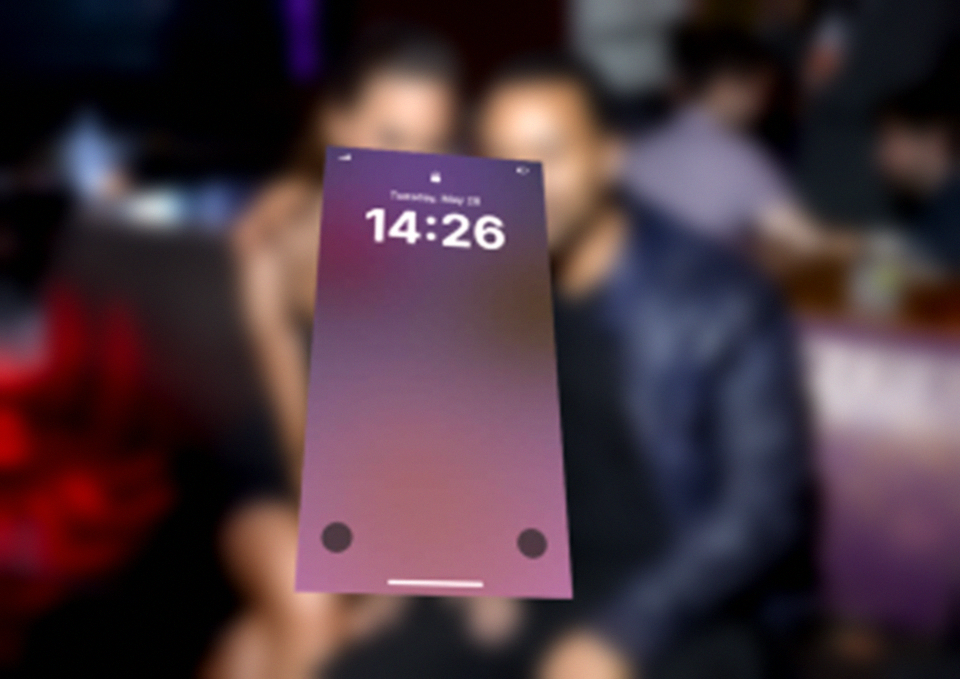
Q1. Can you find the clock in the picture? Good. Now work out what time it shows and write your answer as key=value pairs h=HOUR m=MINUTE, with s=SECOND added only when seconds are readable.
h=14 m=26
